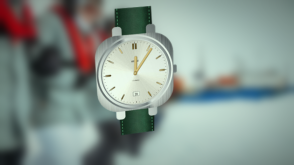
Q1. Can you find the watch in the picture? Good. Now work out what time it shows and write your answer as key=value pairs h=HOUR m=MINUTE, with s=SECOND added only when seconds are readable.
h=12 m=6
